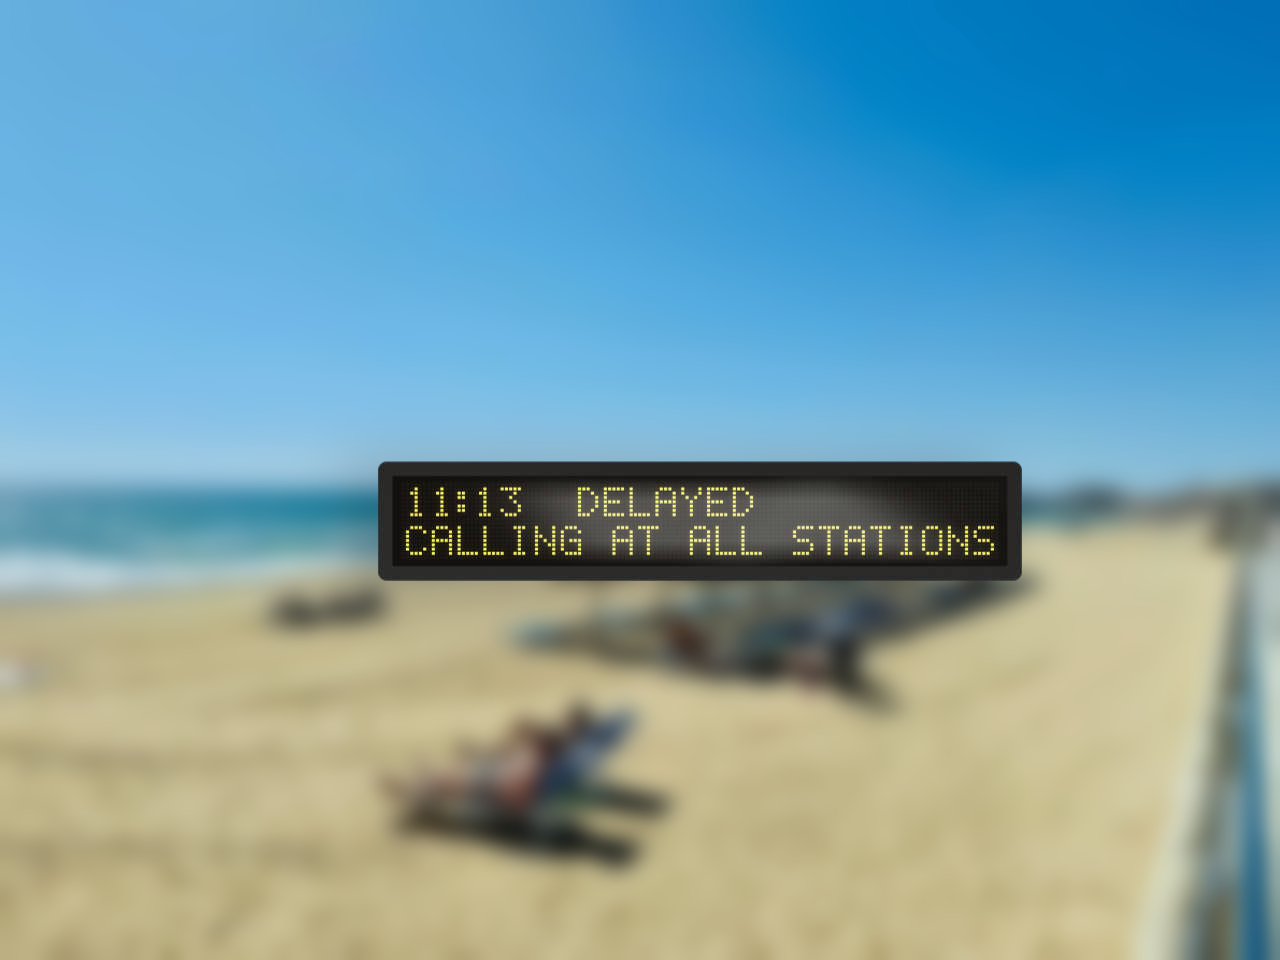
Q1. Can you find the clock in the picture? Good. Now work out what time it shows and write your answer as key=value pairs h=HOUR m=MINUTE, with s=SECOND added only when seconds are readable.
h=11 m=13
